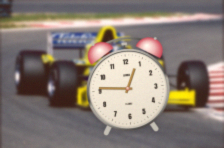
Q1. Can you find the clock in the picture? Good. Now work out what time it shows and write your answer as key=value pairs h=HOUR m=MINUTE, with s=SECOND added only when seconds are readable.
h=12 m=46
